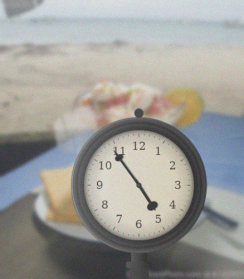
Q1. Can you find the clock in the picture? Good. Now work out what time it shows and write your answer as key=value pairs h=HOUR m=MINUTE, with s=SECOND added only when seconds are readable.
h=4 m=54
